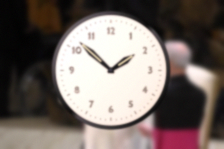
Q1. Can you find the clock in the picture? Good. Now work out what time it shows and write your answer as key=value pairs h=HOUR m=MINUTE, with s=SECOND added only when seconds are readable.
h=1 m=52
